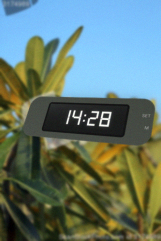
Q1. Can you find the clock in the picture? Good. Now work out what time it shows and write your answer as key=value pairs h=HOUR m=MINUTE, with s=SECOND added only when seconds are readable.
h=14 m=28
